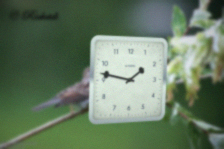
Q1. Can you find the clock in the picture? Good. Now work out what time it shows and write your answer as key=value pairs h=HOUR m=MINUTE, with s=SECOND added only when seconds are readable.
h=1 m=47
